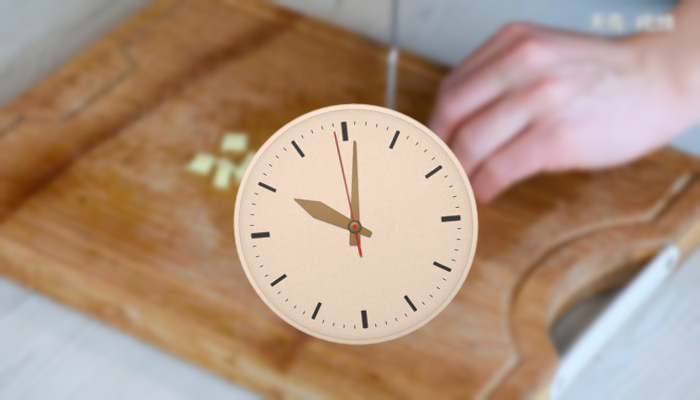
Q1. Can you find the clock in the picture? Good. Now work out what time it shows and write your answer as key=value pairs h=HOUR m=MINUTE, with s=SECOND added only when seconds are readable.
h=10 m=0 s=59
